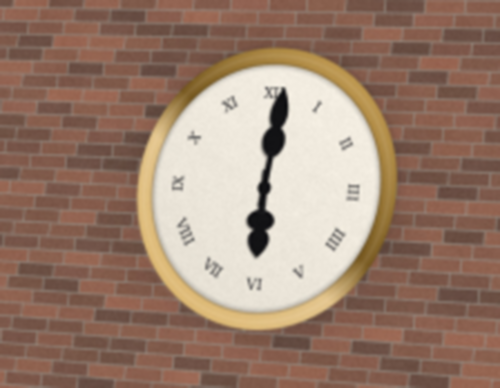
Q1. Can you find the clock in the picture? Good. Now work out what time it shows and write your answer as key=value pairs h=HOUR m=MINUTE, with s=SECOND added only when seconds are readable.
h=6 m=1
